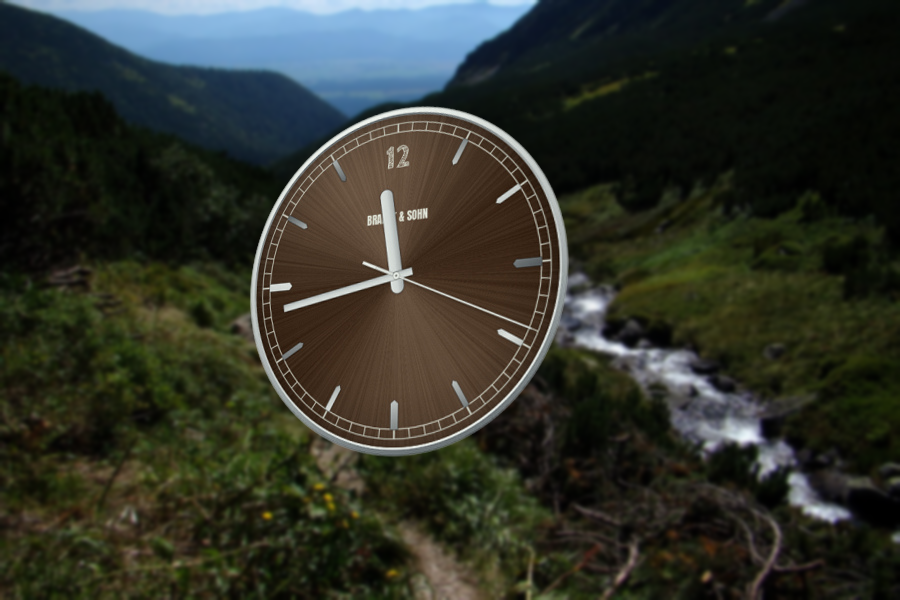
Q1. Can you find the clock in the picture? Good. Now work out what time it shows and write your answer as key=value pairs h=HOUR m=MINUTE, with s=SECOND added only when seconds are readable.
h=11 m=43 s=19
